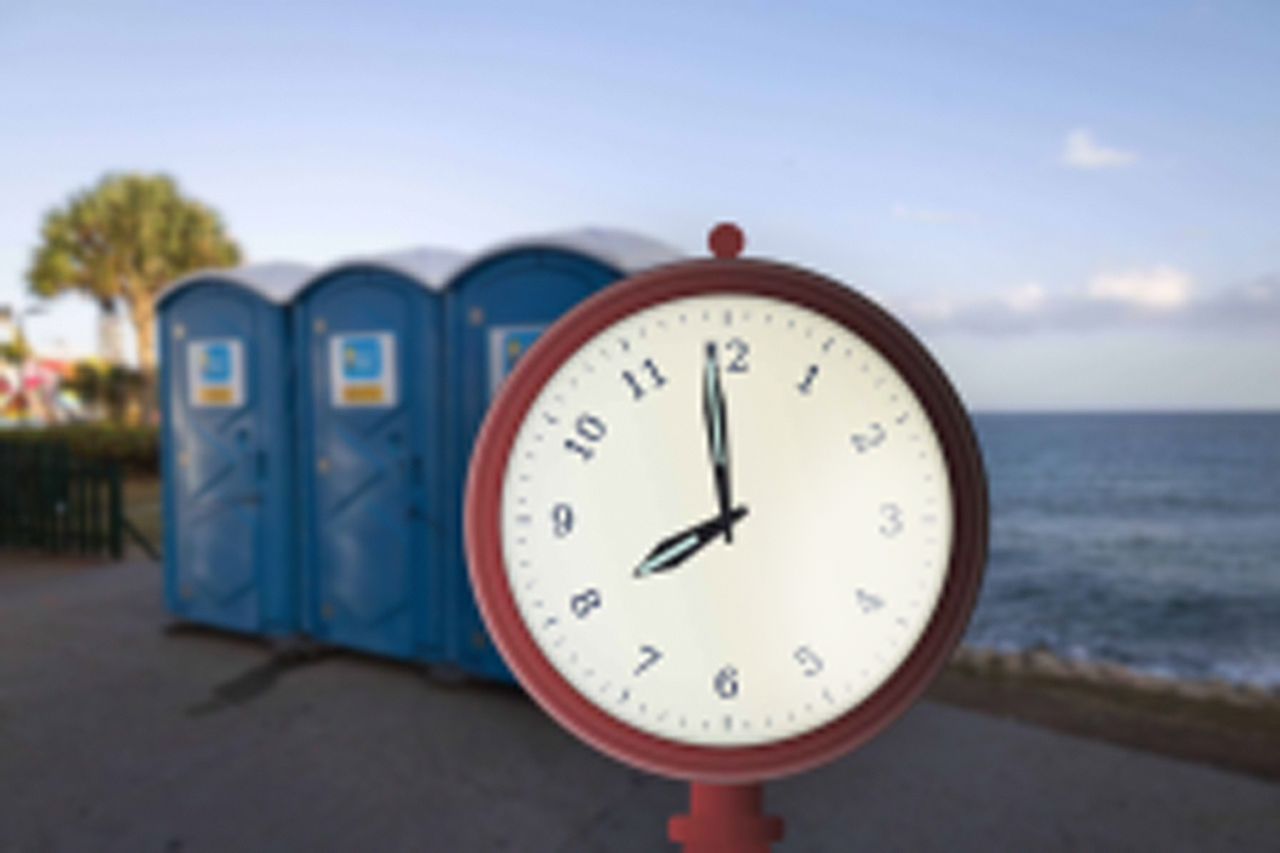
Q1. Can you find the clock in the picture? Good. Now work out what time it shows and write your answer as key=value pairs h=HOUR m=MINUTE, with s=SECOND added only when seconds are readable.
h=7 m=59
